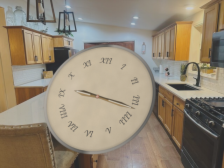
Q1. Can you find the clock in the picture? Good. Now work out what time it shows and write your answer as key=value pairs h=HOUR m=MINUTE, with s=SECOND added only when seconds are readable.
h=9 m=17
